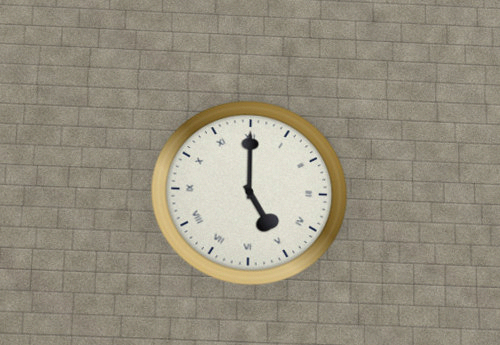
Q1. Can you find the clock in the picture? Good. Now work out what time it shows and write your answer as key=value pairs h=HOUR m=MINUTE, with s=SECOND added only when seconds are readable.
h=5 m=0
